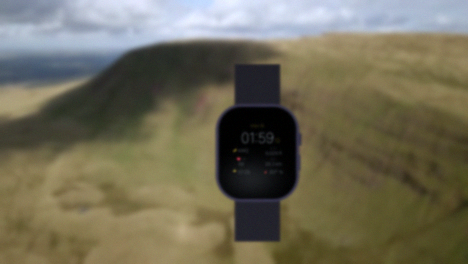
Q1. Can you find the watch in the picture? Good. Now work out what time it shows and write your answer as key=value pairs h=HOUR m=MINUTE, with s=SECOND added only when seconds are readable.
h=1 m=59
